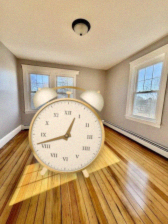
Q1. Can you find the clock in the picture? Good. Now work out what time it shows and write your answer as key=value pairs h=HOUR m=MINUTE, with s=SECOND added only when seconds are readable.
h=12 m=42
